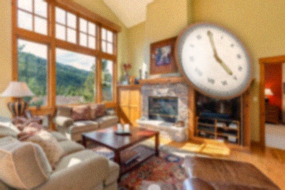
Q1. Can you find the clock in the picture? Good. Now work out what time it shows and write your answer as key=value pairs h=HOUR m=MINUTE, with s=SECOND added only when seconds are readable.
h=5 m=0
